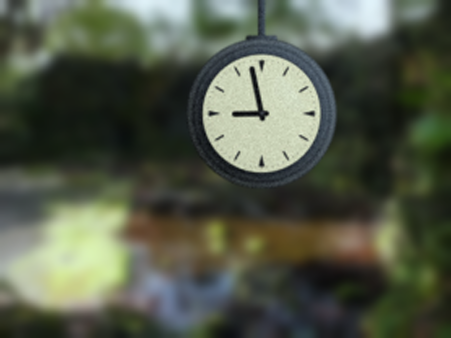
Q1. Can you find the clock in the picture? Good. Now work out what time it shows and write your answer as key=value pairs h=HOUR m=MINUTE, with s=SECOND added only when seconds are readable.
h=8 m=58
